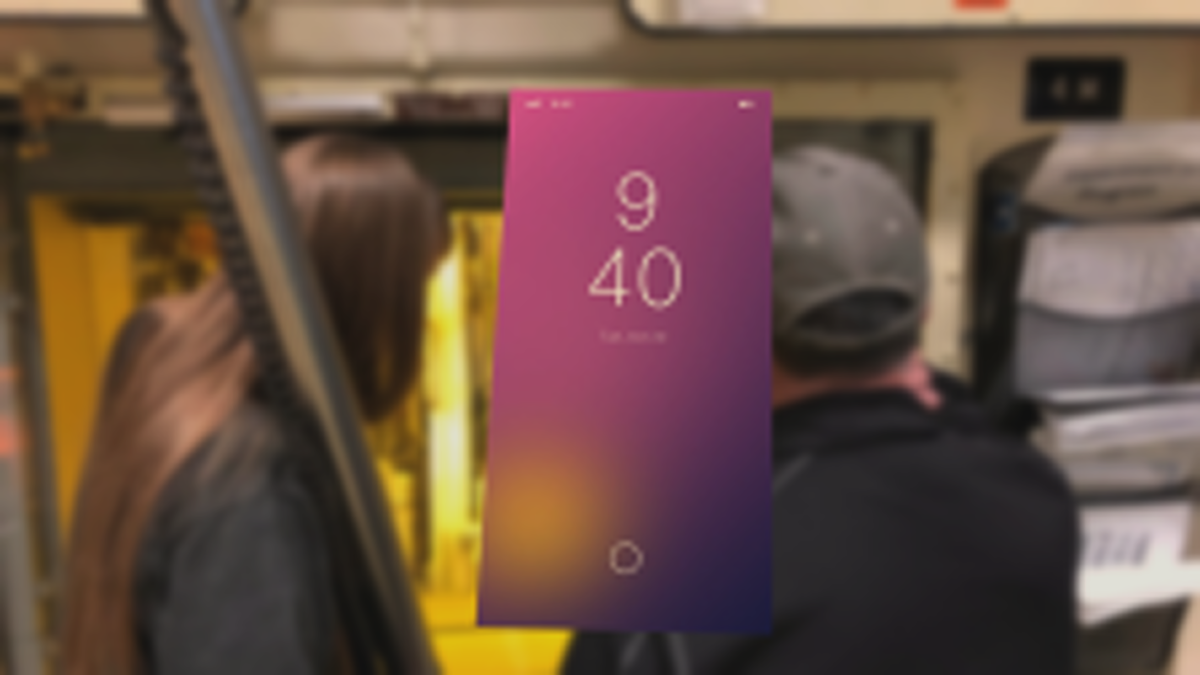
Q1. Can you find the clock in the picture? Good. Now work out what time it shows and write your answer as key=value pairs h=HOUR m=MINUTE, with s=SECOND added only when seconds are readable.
h=9 m=40
